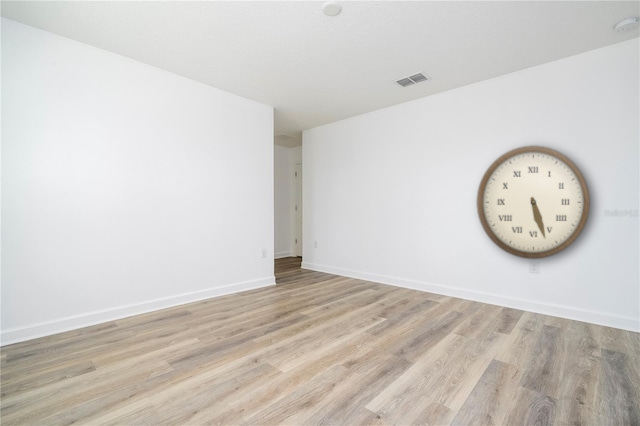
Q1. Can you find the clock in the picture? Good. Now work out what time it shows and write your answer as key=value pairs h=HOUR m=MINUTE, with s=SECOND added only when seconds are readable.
h=5 m=27
